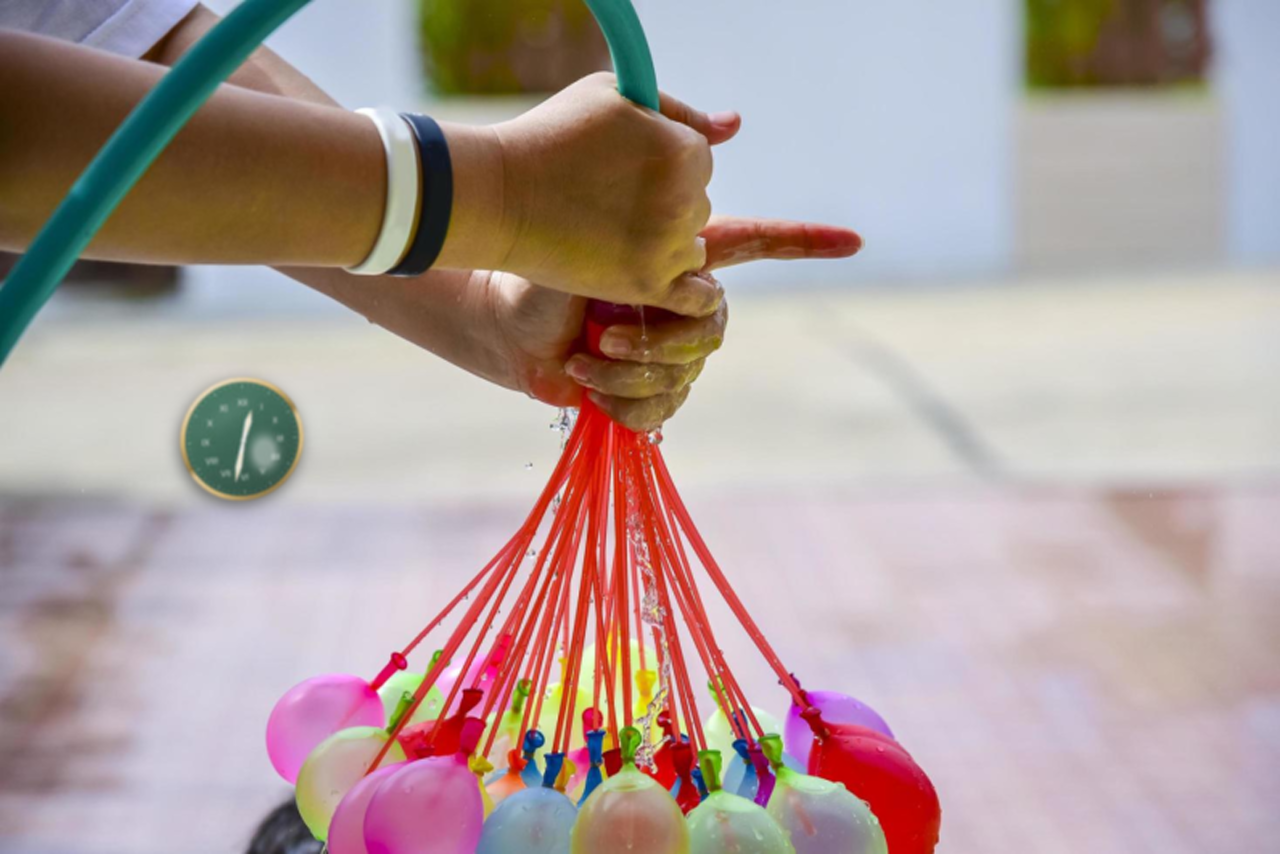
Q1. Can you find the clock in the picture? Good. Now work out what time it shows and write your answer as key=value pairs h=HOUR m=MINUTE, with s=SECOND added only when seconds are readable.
h=12 m=32
